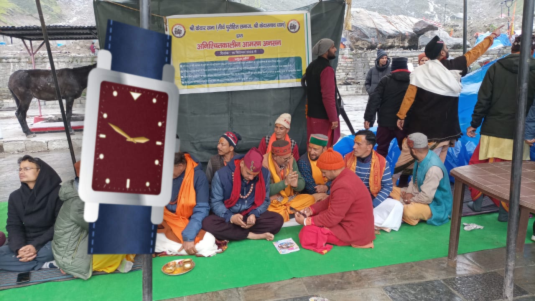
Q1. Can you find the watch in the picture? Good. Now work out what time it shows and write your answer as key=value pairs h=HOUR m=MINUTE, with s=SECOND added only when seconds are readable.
h=2 m=49
